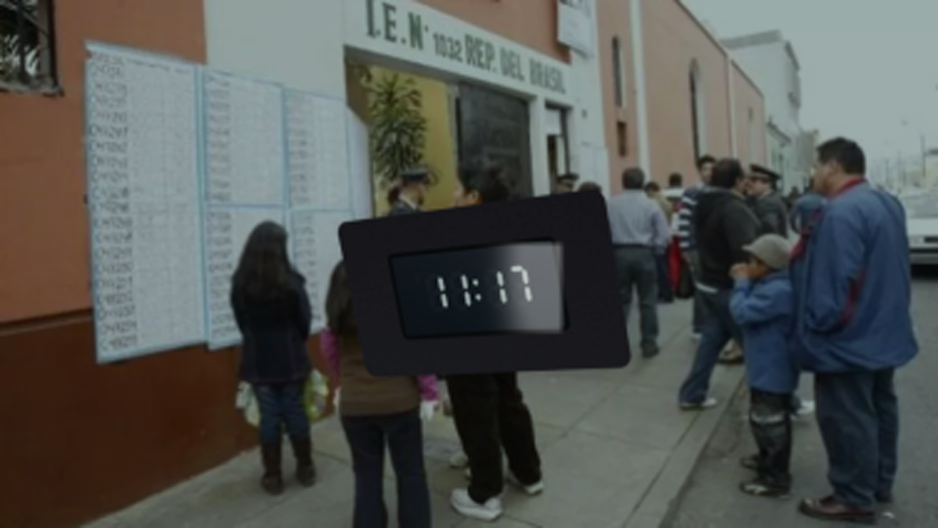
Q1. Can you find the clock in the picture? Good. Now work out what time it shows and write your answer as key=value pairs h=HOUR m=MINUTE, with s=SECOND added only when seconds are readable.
h=11 m=17
